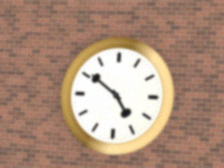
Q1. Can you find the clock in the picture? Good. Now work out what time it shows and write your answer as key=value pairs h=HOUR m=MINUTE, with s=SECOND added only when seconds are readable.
h=4 m=51
